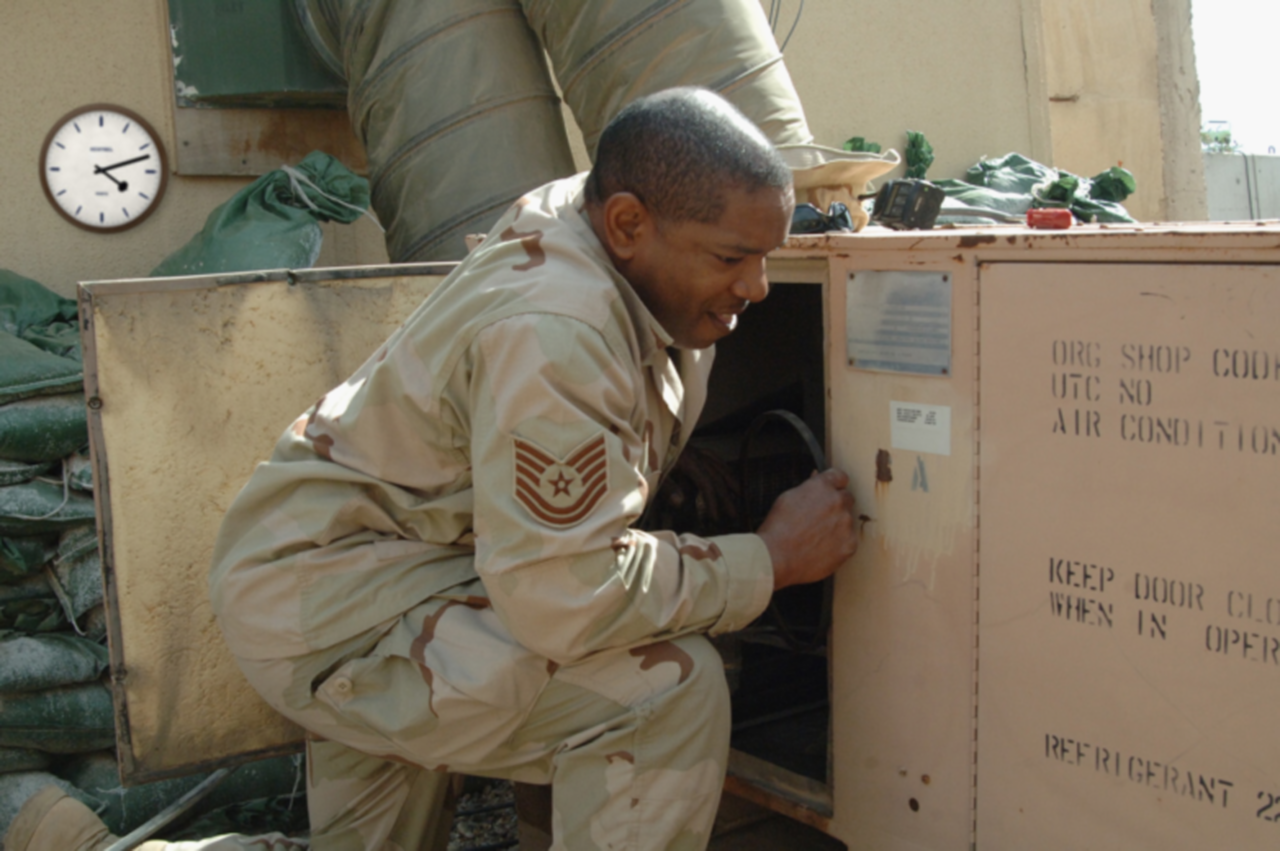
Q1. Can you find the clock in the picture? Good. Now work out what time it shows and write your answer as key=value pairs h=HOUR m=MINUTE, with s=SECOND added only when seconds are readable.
h=4 m=12
